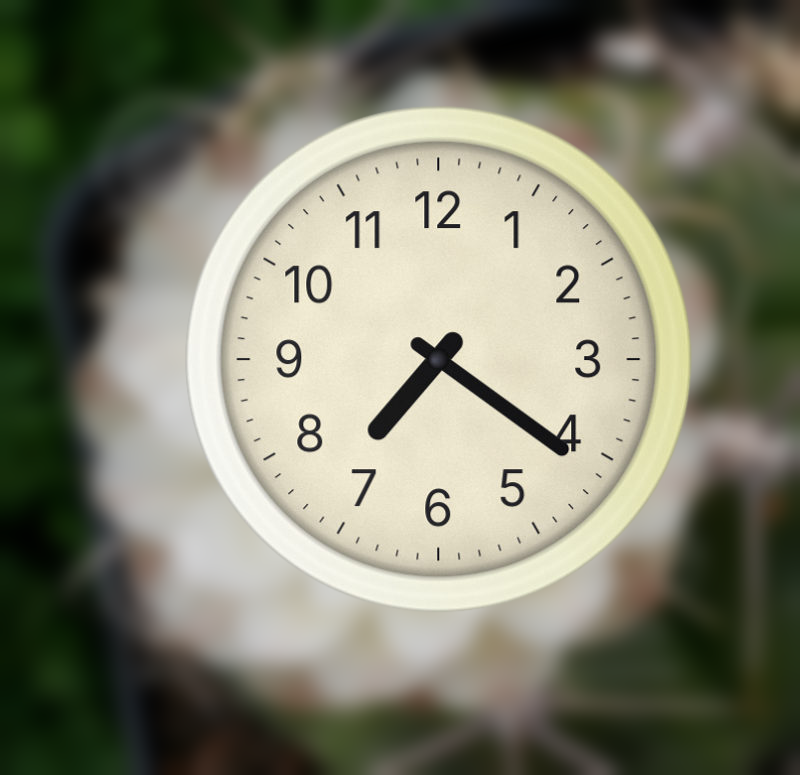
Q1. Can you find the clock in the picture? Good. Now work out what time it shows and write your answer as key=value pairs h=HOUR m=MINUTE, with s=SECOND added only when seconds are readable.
h=7 m=21
